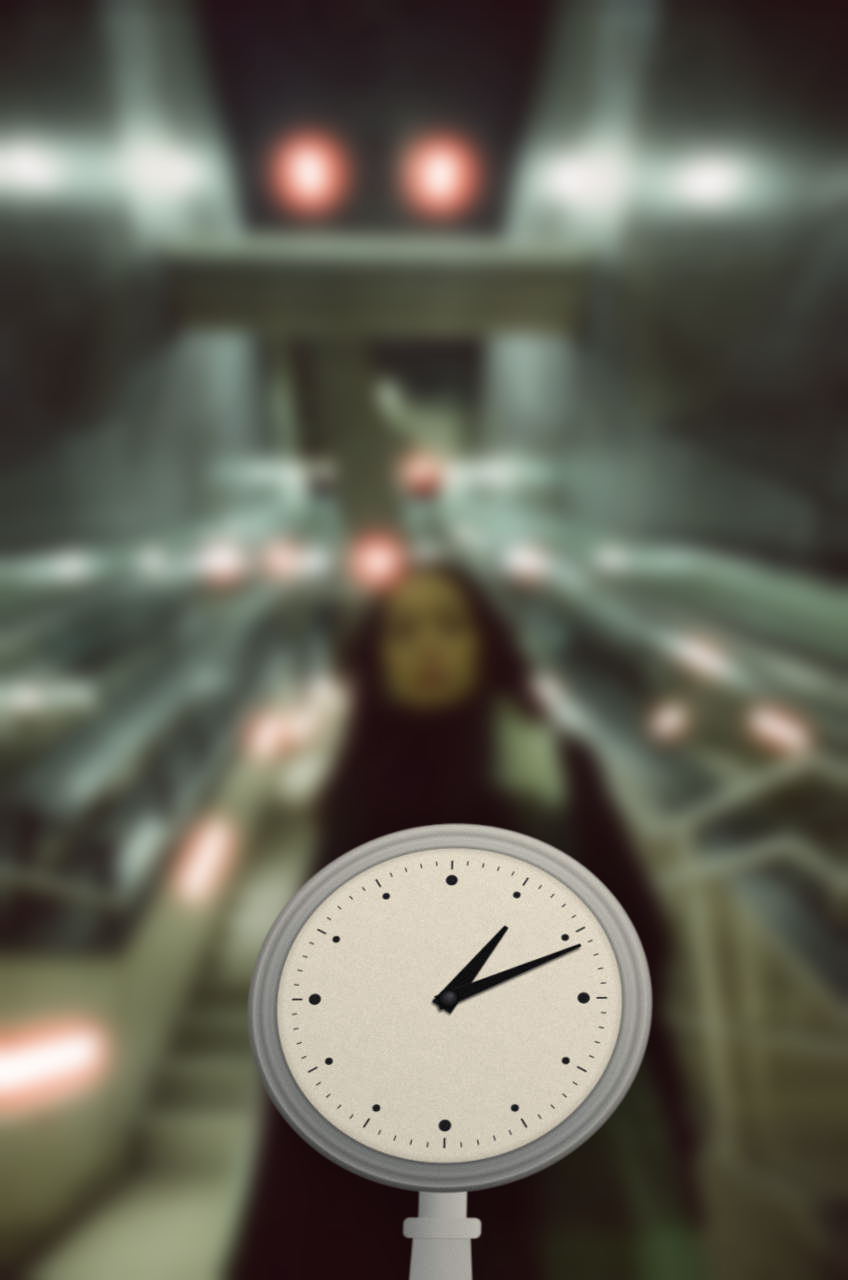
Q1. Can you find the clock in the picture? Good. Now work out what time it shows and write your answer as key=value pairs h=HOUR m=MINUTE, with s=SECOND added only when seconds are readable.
h=1 m=11
